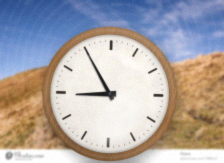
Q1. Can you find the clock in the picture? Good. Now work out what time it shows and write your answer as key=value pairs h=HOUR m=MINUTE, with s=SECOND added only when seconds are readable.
h=8 m=55
